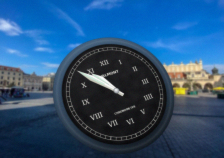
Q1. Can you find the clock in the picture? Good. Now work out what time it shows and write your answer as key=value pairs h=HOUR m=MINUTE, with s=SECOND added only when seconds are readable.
h=10 m=53
